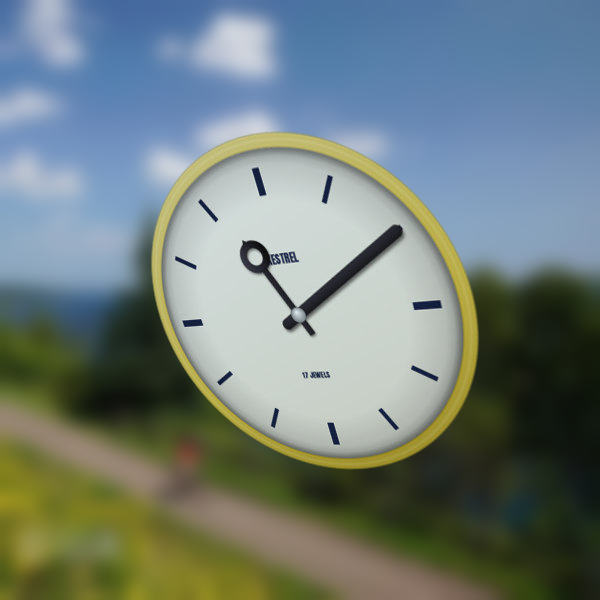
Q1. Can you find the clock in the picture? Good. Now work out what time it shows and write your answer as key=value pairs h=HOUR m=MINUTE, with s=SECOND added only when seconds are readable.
h=11 m=10
